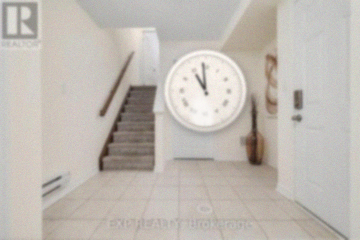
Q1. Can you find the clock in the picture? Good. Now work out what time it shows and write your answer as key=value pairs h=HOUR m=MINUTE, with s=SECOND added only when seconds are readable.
h=10 m=59
